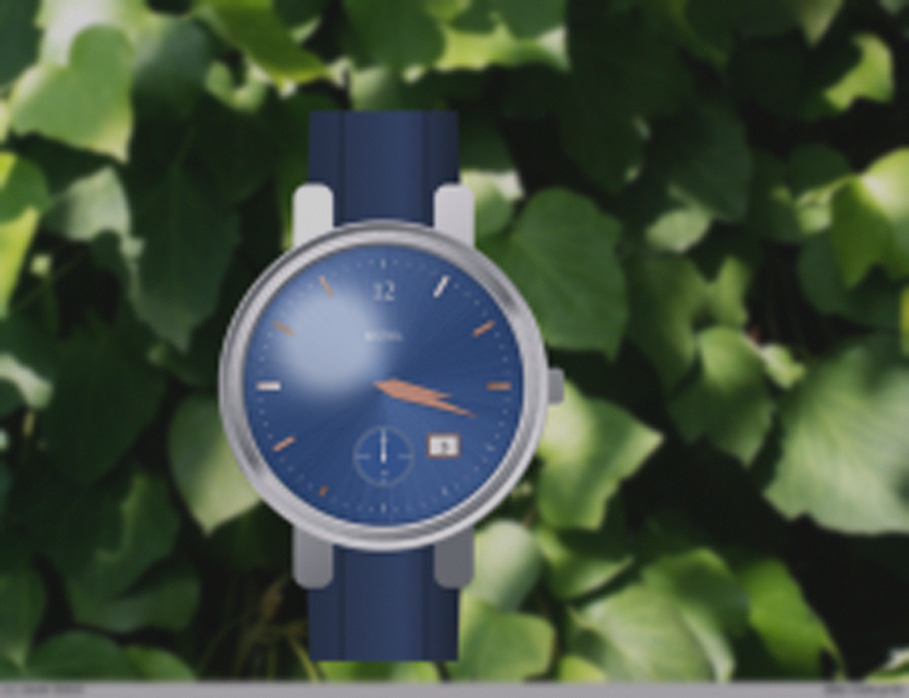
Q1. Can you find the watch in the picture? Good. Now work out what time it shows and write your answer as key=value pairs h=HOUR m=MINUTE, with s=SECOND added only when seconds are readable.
h=3 m=18
